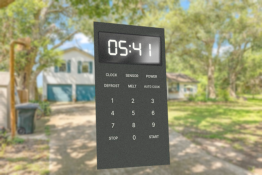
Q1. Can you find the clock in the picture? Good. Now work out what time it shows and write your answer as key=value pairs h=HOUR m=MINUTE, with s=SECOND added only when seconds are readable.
h=5 m=41
